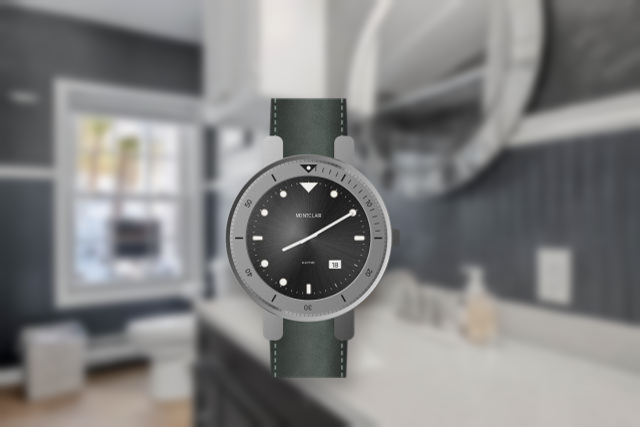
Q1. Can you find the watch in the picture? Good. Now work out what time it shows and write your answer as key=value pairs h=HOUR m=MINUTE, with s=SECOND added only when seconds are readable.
h=8 m=10
